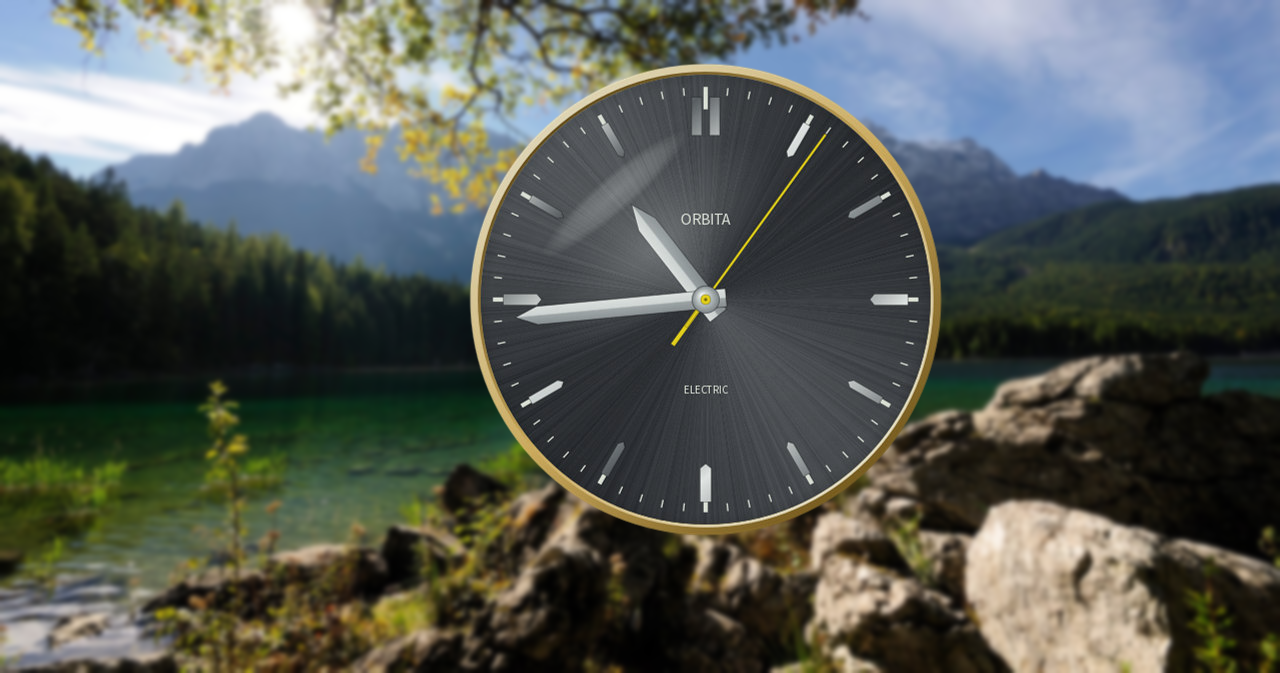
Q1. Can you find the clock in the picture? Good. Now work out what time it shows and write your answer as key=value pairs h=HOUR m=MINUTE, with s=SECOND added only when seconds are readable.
h=10 m=44 s=6
